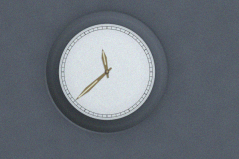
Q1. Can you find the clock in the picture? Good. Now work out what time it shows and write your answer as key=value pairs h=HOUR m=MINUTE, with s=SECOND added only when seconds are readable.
h=11 m=38
